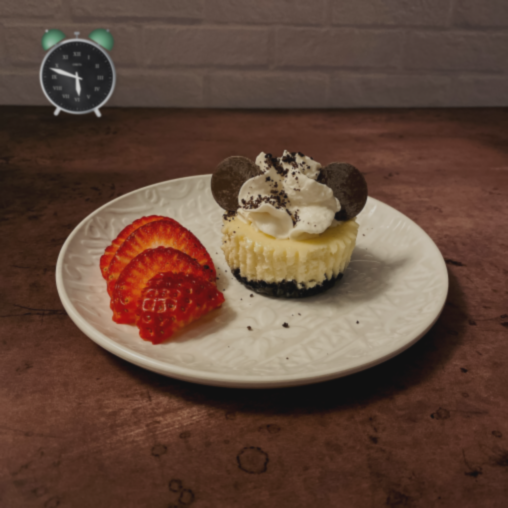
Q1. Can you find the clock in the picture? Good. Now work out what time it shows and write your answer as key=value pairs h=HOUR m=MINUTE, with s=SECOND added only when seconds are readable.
h=5 m=48
